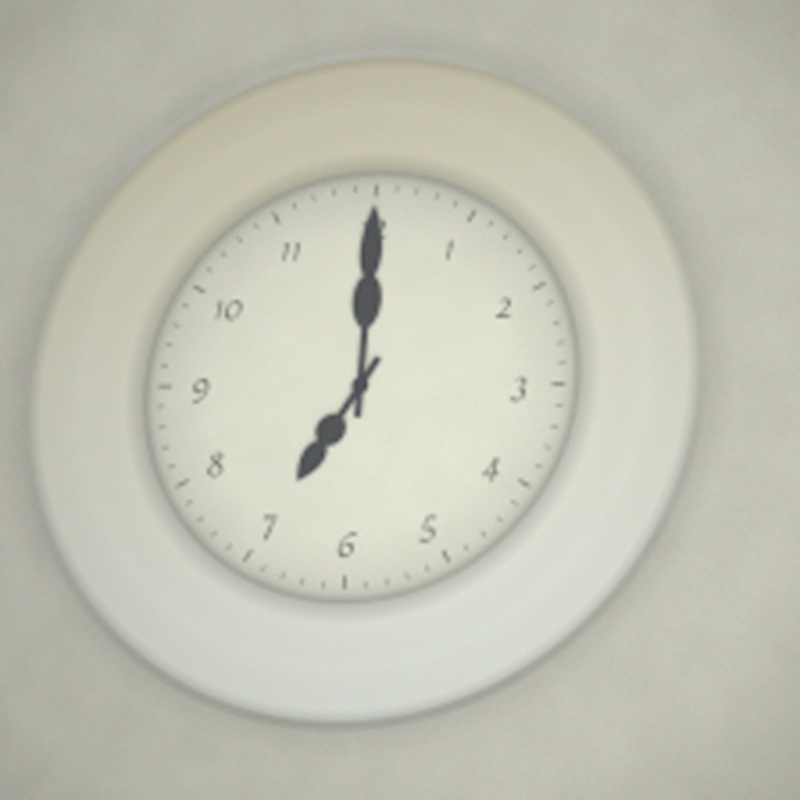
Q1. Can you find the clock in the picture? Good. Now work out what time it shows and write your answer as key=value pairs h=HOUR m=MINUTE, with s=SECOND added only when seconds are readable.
h=7 m=0
